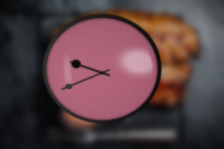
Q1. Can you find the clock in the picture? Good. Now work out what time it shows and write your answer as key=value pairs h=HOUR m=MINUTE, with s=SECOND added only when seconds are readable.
h=9 m=41
